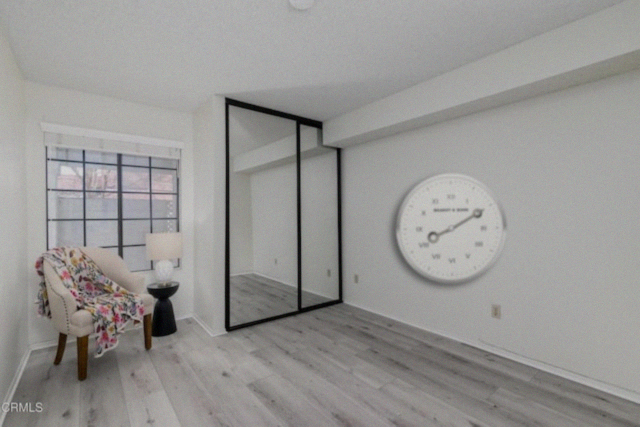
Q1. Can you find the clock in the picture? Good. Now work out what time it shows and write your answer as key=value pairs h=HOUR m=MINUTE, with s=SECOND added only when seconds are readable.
h=8 m=10
